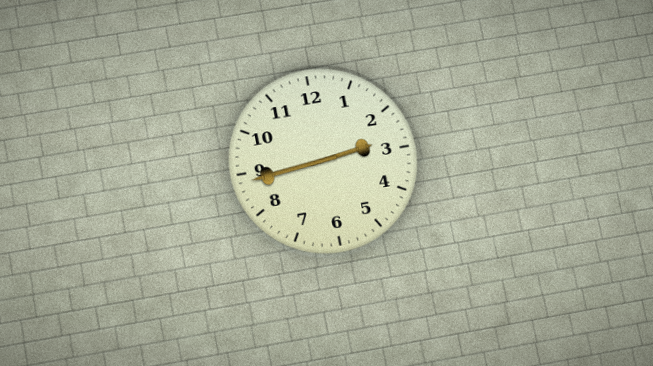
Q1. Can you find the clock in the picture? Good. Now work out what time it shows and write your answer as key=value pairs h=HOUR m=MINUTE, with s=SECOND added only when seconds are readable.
h=2 m=44
